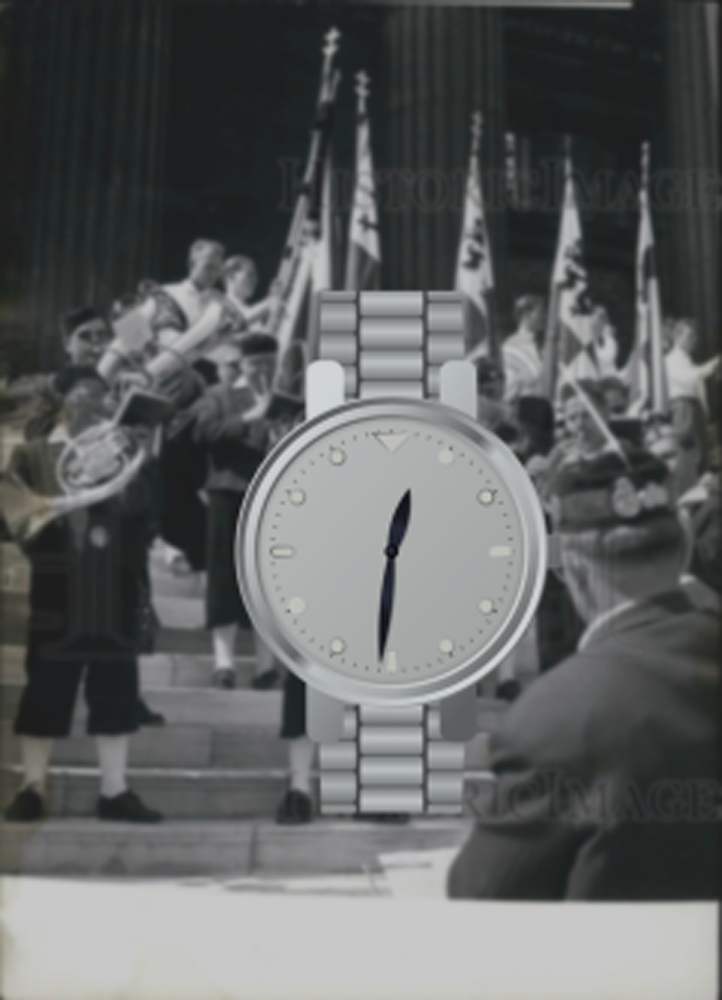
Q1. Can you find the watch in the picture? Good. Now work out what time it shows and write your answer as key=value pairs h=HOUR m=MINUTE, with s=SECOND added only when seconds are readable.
h=12 m=31
